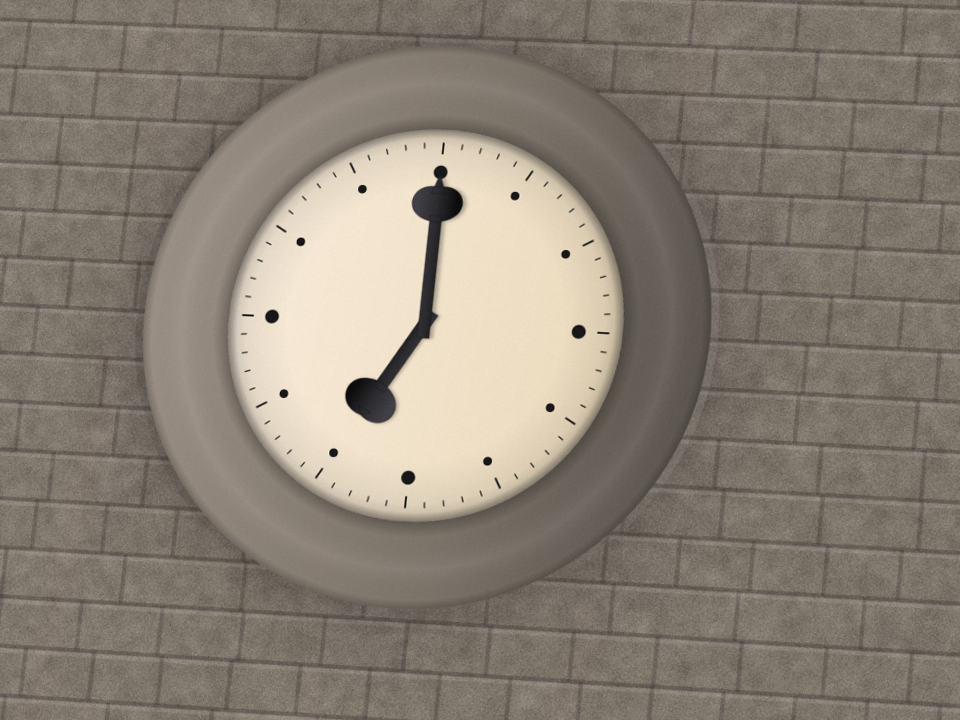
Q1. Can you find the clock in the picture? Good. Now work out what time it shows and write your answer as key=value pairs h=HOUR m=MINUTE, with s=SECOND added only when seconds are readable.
h=7 m=0
